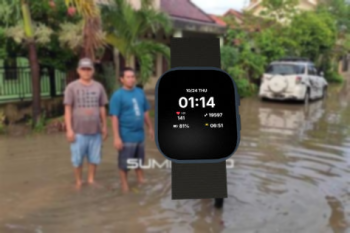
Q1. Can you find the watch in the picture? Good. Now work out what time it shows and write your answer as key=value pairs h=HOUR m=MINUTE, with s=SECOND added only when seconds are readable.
h=1 m=14
